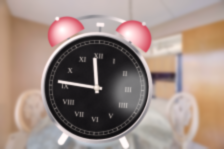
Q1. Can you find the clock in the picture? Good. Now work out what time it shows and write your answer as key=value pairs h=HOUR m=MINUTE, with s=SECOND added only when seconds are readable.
h=11 m=46
